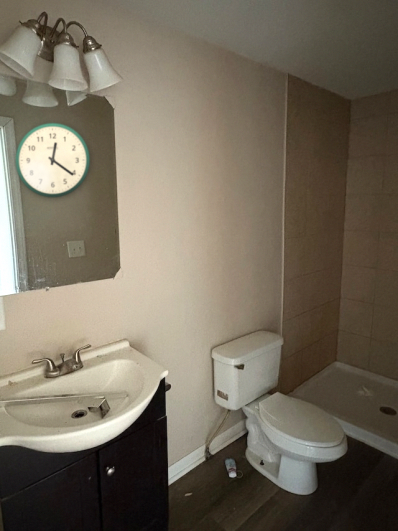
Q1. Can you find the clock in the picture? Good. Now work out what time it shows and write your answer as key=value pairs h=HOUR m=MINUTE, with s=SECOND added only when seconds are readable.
h=12 m=21
